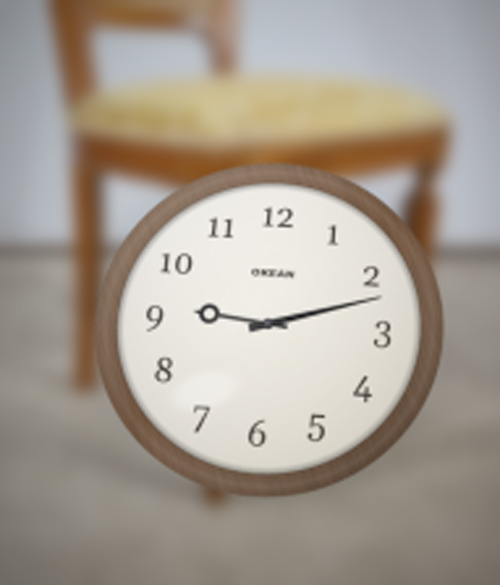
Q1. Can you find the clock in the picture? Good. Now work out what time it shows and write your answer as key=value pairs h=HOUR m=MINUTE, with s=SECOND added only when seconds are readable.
h=9 m=12
